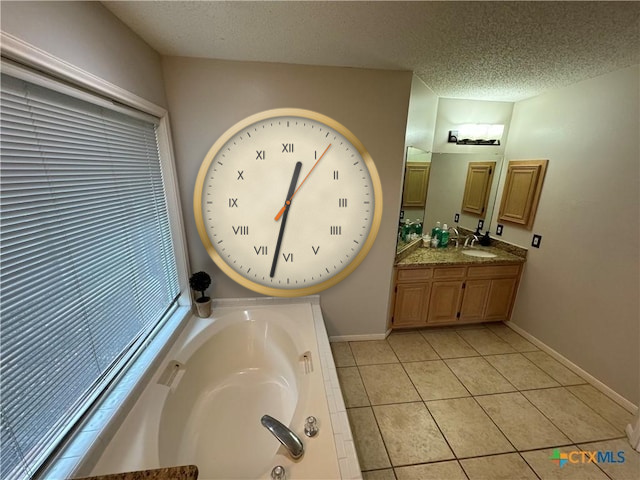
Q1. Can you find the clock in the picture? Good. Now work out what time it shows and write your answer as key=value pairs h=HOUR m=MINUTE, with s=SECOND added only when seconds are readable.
h=12 m=32 s=6
